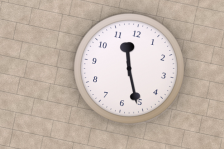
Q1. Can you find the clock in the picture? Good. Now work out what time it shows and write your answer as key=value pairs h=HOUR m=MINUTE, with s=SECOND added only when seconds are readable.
h=11 m=26
